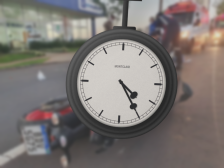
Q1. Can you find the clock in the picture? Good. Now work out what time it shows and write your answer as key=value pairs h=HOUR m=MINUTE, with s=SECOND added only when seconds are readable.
h=4 m=25
